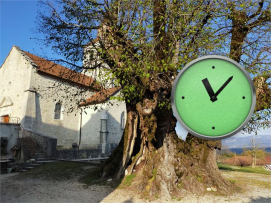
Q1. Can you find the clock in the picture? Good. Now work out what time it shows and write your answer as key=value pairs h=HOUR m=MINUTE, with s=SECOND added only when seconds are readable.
h=11 m=7
